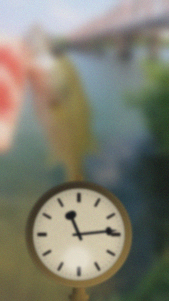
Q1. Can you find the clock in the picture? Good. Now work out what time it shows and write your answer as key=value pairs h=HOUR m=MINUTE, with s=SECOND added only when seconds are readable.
h=11 m=14
